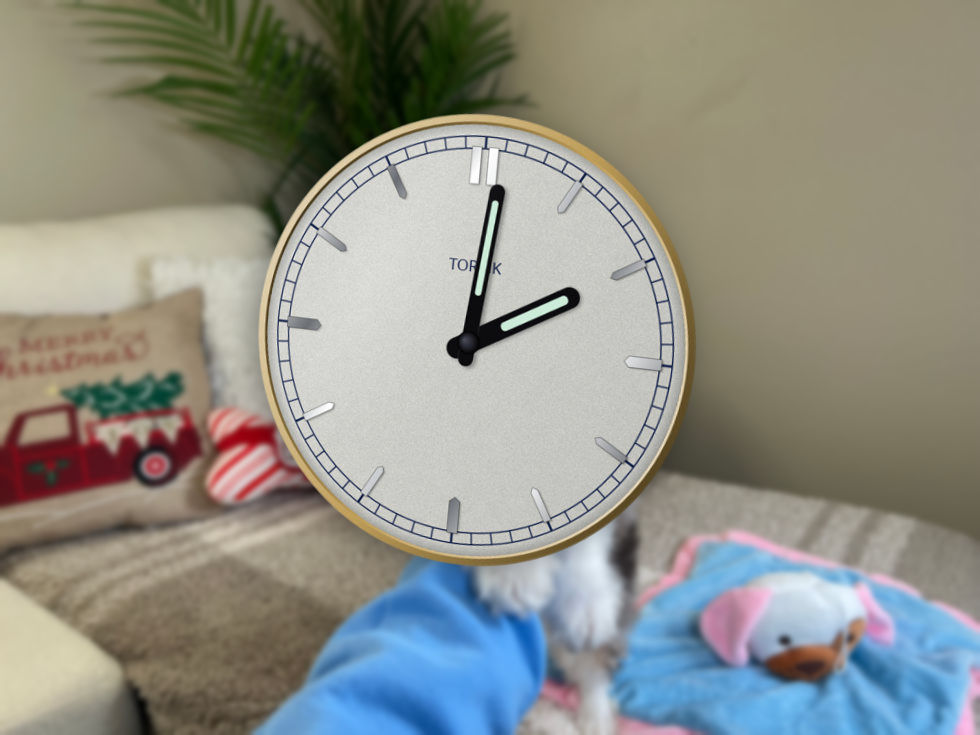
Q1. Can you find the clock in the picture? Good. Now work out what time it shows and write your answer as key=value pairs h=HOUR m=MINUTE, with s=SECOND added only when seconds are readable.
h=2 m=1
